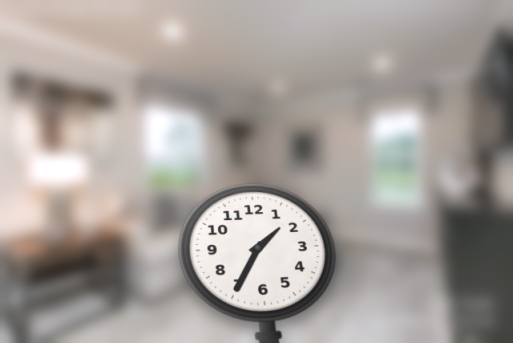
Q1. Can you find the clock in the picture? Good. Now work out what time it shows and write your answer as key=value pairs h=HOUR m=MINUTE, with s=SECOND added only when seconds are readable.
h=1 m=35
